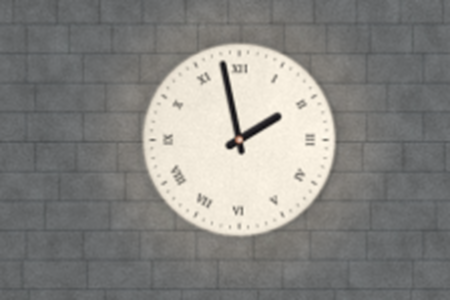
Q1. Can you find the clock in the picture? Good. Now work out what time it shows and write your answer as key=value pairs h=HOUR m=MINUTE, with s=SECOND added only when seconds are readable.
h=1 m=58
